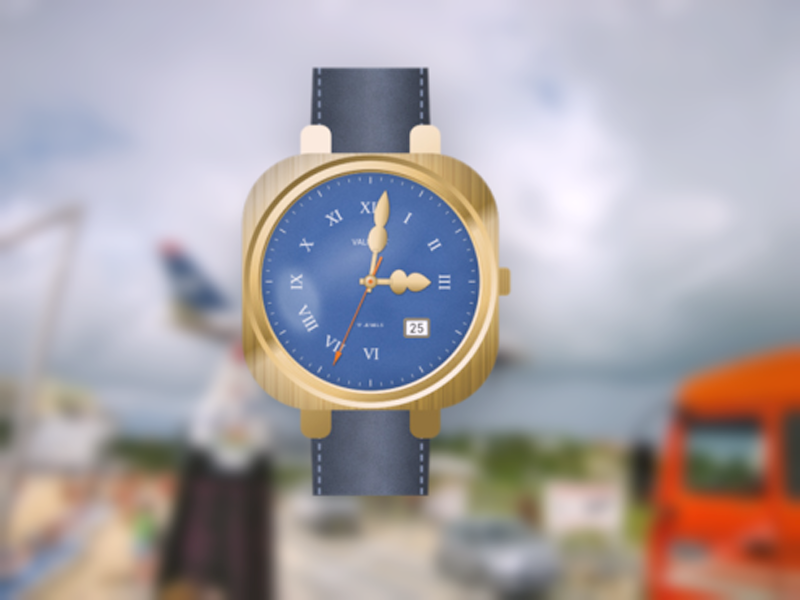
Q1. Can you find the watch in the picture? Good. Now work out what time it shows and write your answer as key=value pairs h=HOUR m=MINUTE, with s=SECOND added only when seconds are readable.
h=3 m=1 s=34
